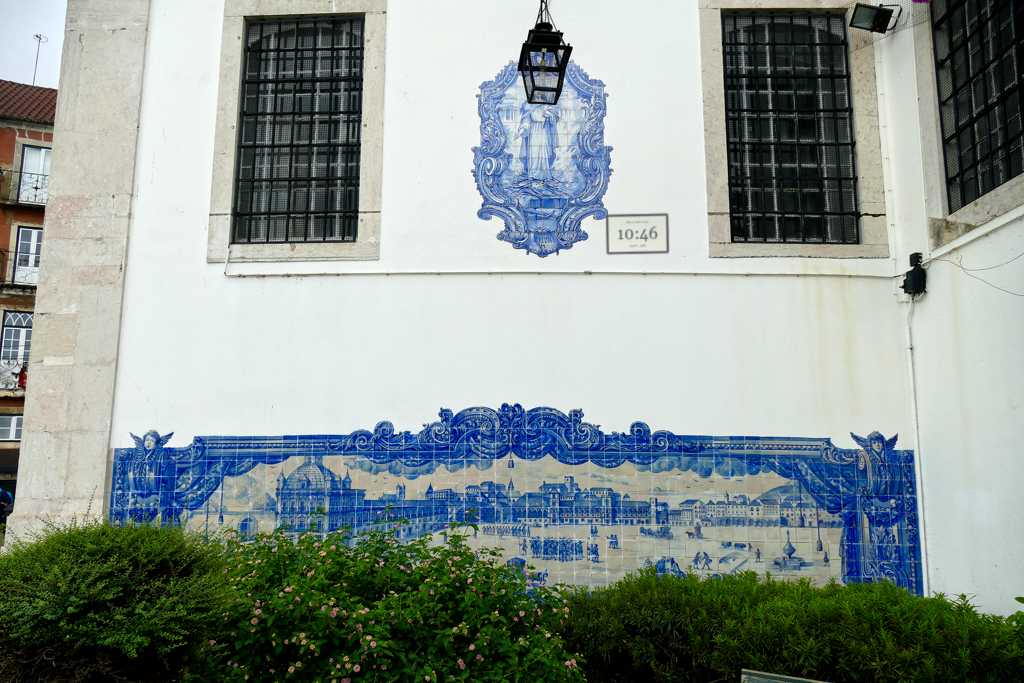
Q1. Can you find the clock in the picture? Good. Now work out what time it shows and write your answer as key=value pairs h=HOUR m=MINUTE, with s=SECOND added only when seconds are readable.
h=10 m=46
